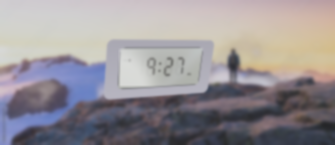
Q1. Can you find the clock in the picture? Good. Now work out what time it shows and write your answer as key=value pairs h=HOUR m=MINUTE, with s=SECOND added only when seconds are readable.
h=9 m=27
